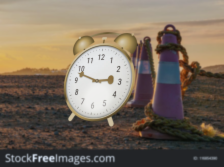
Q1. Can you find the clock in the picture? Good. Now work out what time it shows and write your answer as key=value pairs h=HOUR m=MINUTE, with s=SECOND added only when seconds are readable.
h=2 m=48
